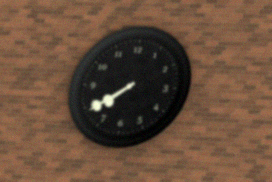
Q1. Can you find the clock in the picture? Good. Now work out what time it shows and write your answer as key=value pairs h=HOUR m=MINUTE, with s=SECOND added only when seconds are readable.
h=7 m=39
